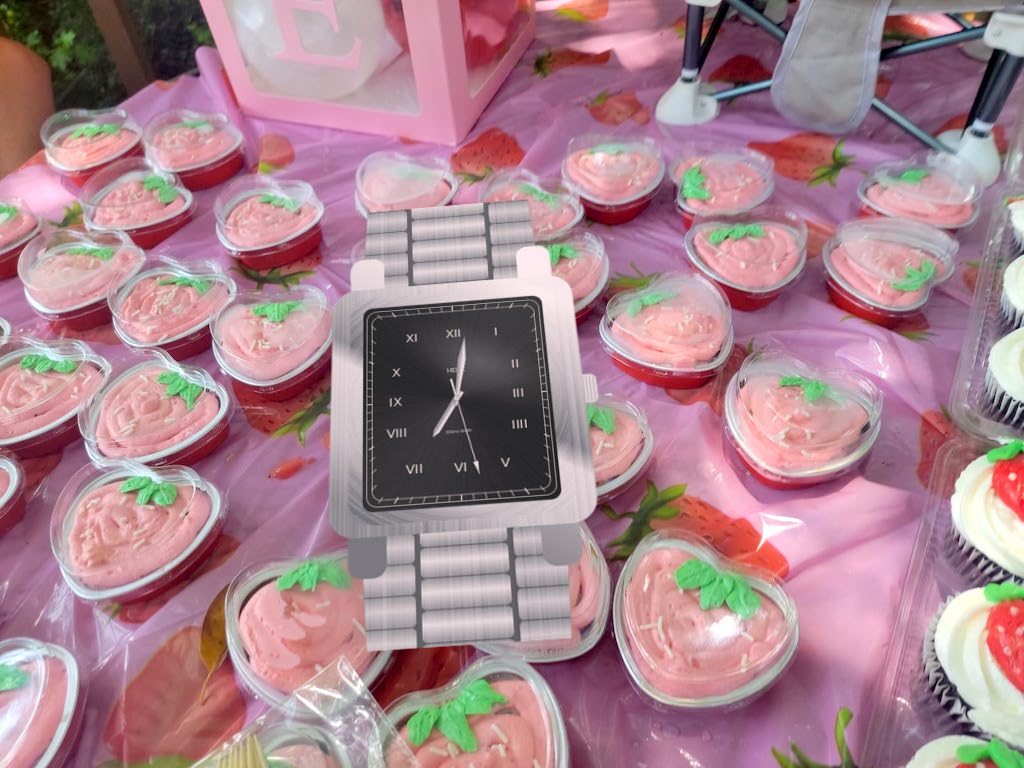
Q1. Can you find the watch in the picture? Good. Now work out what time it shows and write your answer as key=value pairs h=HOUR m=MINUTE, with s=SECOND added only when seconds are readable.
h=7 m=1 s=28
